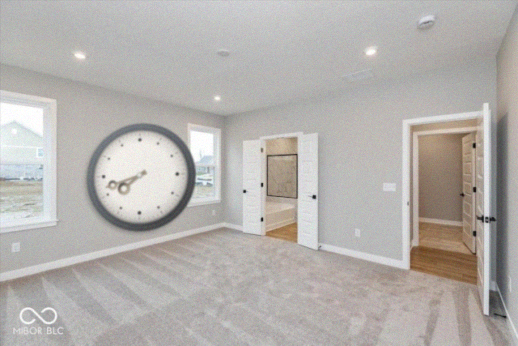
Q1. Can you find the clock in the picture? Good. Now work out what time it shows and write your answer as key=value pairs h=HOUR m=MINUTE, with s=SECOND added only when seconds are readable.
h=7 m=42
